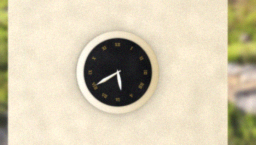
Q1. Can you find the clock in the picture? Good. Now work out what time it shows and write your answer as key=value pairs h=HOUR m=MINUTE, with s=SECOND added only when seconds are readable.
h=5 m=40
